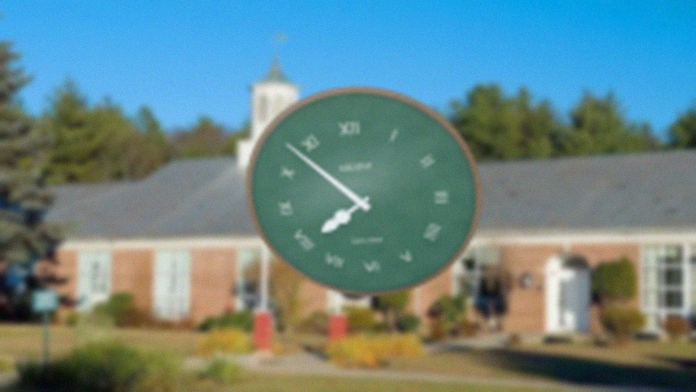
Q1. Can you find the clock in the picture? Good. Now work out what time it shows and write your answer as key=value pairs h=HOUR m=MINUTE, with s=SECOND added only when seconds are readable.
h=7 m=53
